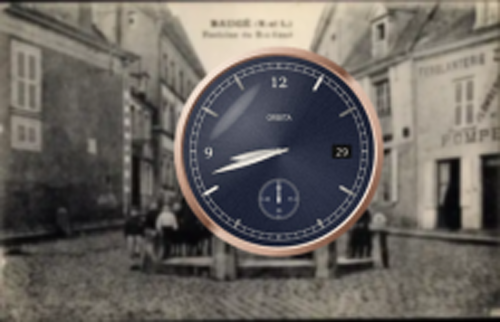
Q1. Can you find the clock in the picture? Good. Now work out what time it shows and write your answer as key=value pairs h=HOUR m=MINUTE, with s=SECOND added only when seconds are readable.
h=8 m=42
